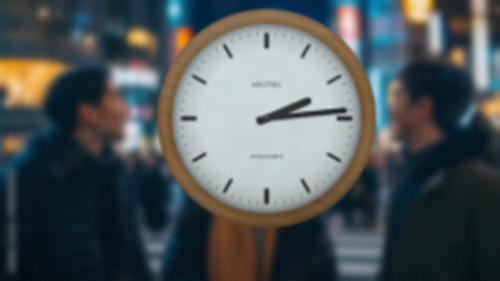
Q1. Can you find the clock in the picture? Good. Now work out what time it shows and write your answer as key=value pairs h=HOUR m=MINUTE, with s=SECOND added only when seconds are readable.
h=2 m=14
